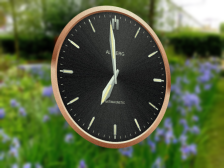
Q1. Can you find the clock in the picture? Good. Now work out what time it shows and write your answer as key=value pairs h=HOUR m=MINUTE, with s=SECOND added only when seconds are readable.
h=6 m=59
